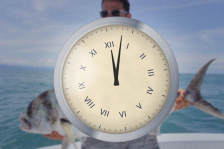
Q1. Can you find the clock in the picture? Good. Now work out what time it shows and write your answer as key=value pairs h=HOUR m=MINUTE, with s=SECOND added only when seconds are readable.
h=12 m=3
